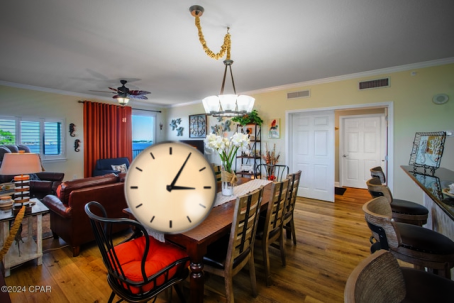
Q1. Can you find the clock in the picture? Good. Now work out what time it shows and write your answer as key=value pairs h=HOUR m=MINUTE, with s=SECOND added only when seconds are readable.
h=3 m=5
